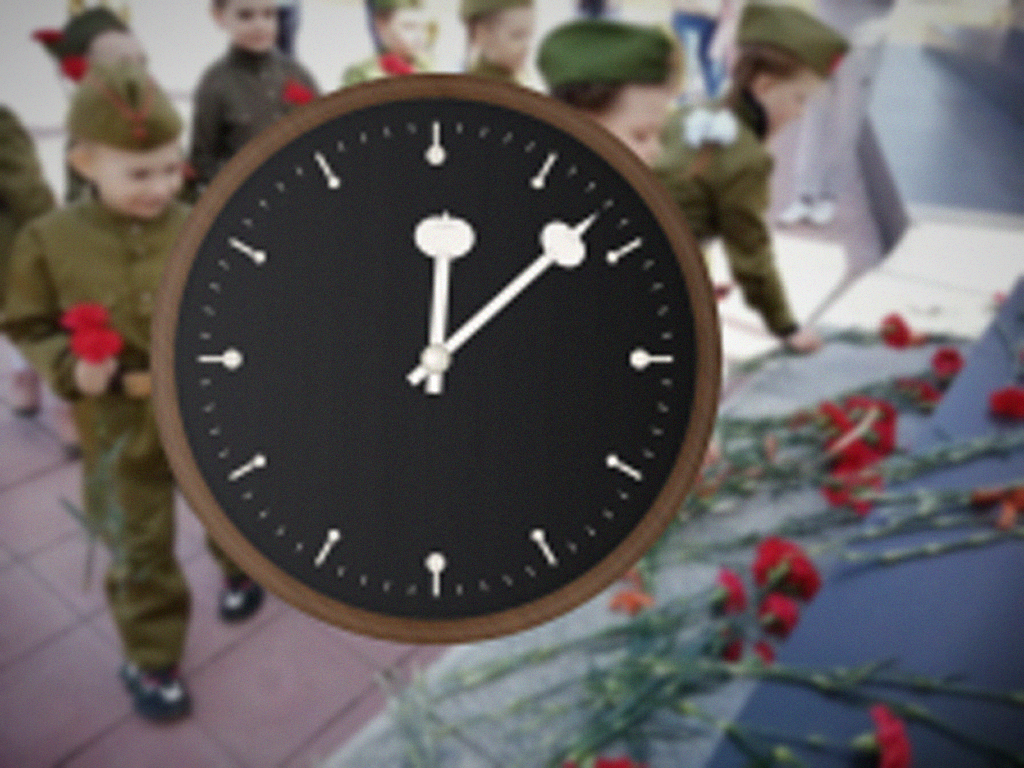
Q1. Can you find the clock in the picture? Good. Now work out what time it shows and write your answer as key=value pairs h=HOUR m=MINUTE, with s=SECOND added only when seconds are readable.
h=12 m=8
